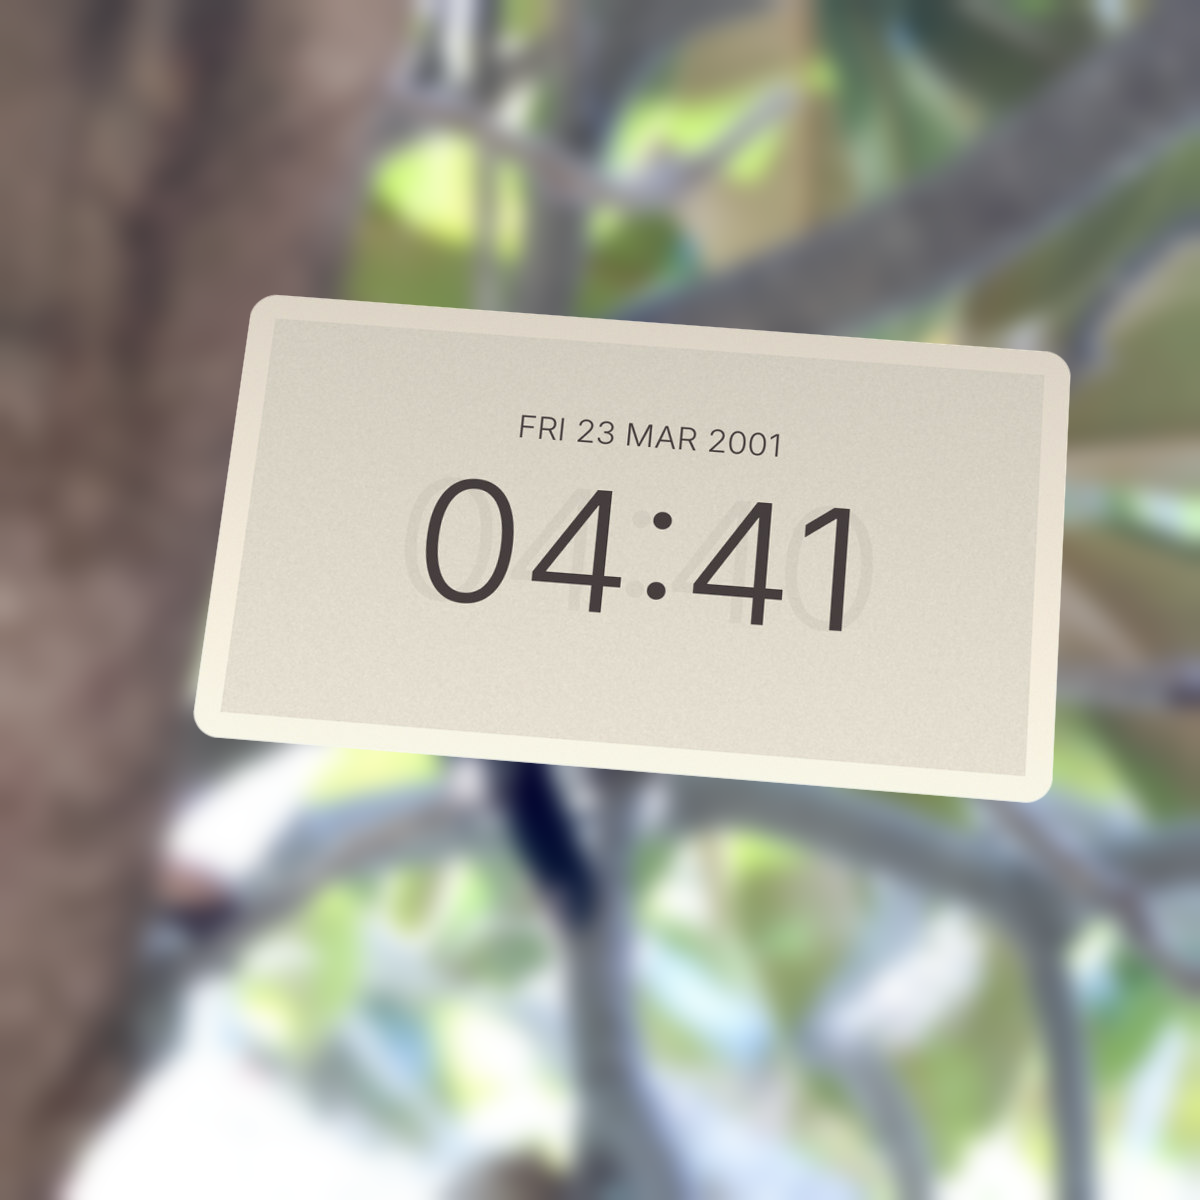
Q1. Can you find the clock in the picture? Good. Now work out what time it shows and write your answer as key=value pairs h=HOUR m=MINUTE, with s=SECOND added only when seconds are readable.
h=4 m=41
